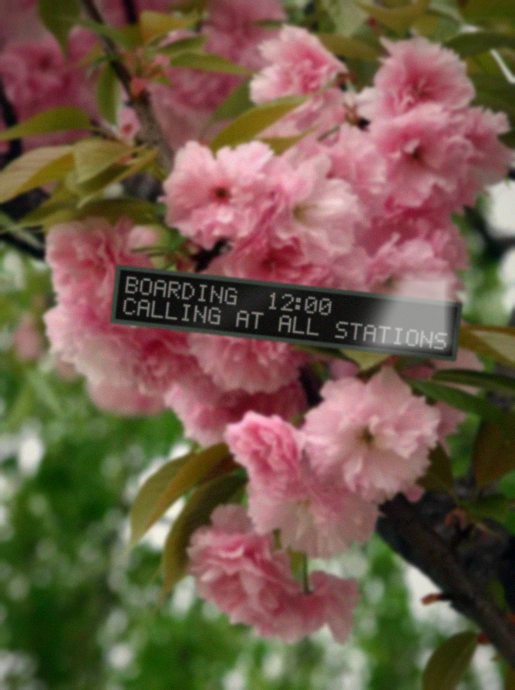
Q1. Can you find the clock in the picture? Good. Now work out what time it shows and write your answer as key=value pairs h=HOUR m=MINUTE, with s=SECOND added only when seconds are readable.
h=12 m=0
